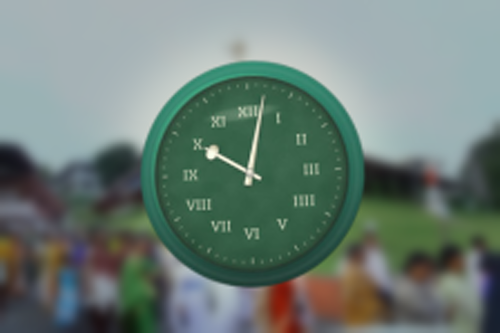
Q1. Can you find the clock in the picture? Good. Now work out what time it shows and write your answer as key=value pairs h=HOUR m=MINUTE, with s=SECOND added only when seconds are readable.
h=10 m=2
